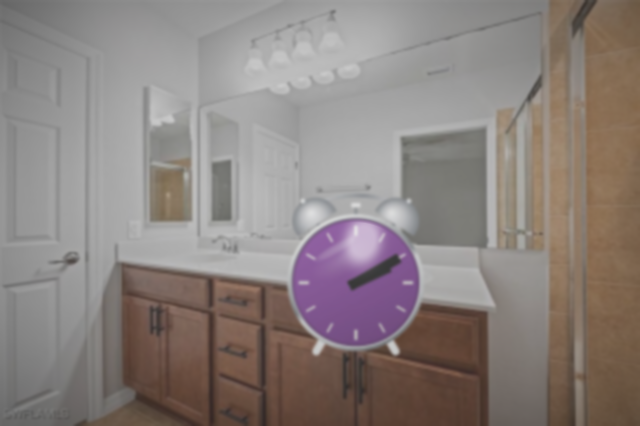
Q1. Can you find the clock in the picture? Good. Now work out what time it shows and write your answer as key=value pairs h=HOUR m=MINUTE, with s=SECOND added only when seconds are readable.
h=2 m=10
